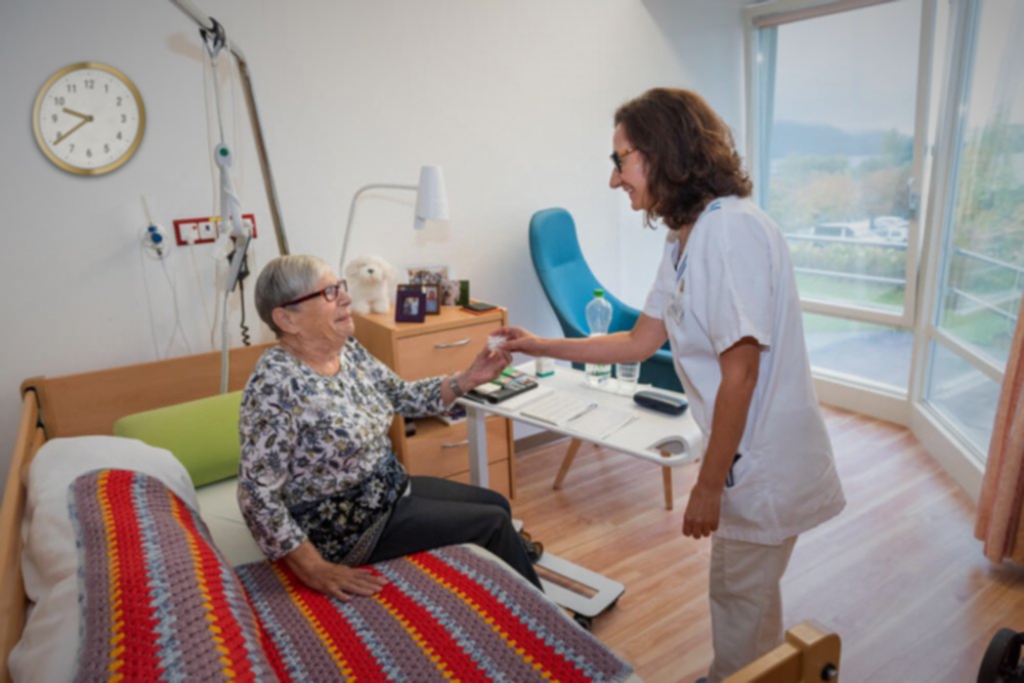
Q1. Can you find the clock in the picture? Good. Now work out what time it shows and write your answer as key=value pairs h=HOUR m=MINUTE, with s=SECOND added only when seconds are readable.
h=9 m=39
